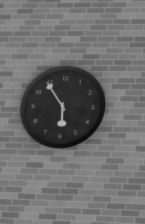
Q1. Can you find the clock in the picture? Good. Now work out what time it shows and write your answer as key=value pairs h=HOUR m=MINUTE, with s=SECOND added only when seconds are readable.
h=5 m=54
